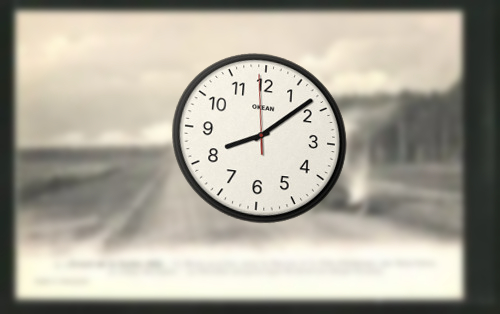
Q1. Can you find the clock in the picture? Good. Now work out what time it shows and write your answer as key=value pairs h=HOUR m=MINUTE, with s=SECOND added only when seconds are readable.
h=8 m=7 s=59
